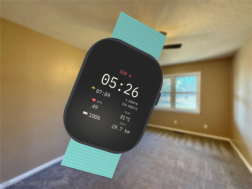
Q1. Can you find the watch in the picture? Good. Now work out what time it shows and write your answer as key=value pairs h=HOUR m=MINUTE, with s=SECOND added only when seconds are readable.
h=5 m=26
